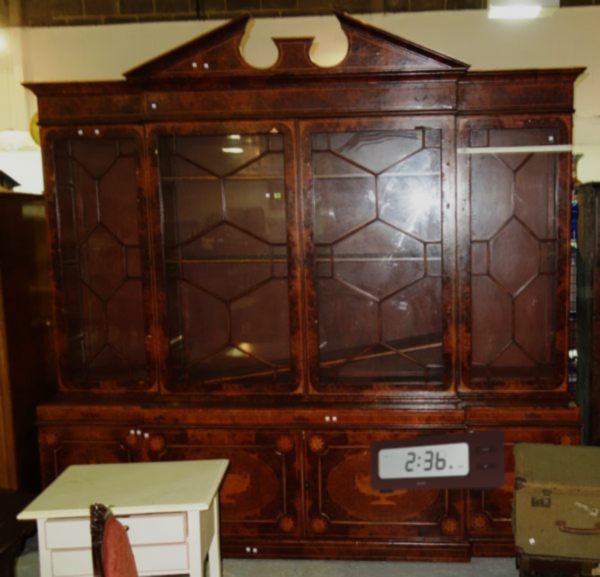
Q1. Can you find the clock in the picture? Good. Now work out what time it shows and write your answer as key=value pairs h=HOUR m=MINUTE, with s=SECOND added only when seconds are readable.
h=2 m=36
